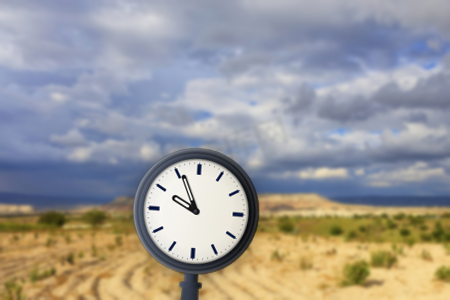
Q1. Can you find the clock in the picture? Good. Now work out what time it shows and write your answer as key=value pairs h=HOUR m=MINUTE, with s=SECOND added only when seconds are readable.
h=9 m=56
